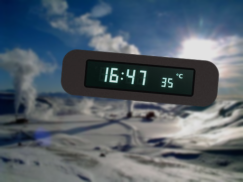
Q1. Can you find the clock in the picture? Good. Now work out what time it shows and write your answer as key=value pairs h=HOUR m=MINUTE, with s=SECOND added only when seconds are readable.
h=16 m=47
